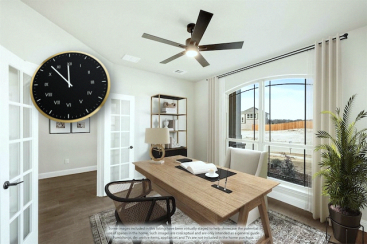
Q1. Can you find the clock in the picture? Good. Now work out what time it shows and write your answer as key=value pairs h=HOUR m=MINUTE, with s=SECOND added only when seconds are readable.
h=11 m=53
